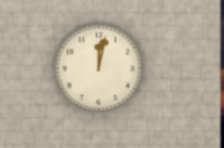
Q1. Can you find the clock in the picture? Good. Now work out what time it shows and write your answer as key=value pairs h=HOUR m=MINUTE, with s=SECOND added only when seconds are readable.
h=12 m=2
